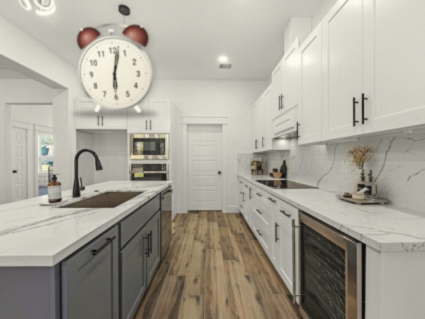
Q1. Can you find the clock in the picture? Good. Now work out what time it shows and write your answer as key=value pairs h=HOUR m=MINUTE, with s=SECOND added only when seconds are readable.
h=6 m=2
